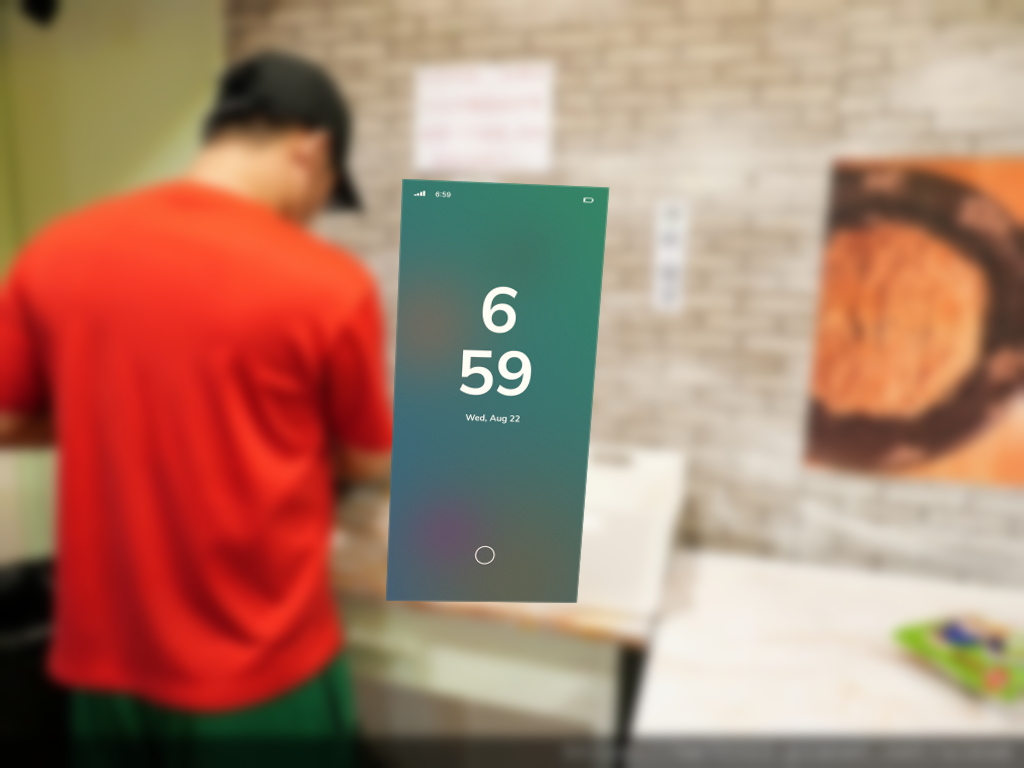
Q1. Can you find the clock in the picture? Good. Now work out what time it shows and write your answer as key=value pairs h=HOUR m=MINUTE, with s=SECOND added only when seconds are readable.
h=6 m=59
